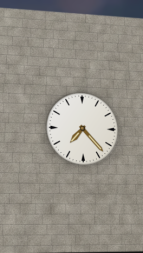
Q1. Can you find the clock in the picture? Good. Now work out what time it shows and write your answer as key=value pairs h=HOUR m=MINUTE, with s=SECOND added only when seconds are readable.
h=7 m=23
